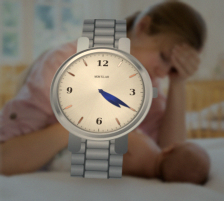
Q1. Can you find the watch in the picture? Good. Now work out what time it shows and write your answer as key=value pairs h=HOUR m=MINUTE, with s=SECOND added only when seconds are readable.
h=4 m=20
